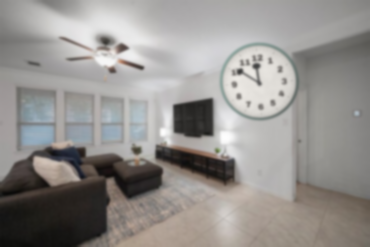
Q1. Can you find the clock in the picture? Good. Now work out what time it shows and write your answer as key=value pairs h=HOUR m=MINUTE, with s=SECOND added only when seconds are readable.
h=11 m=51
